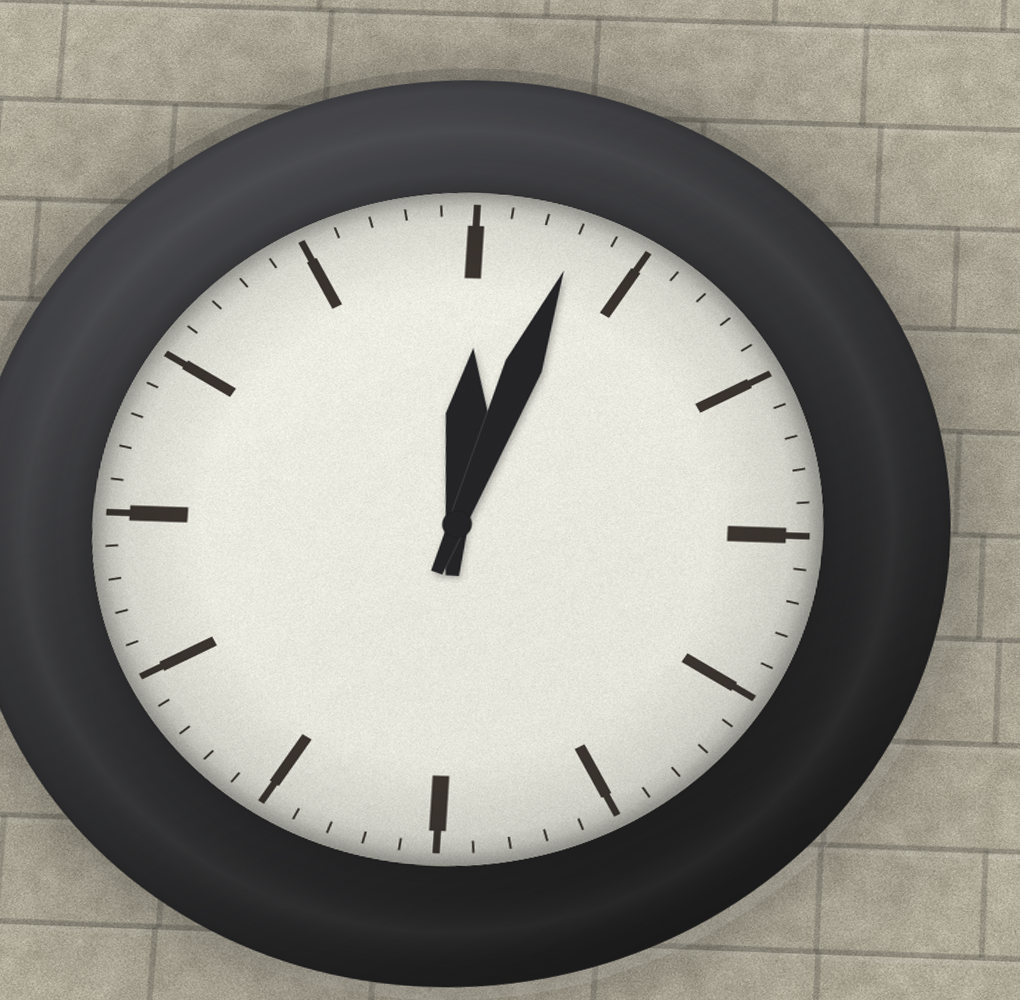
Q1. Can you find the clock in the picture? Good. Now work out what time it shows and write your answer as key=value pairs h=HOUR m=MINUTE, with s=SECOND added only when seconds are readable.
h=12 m=3
